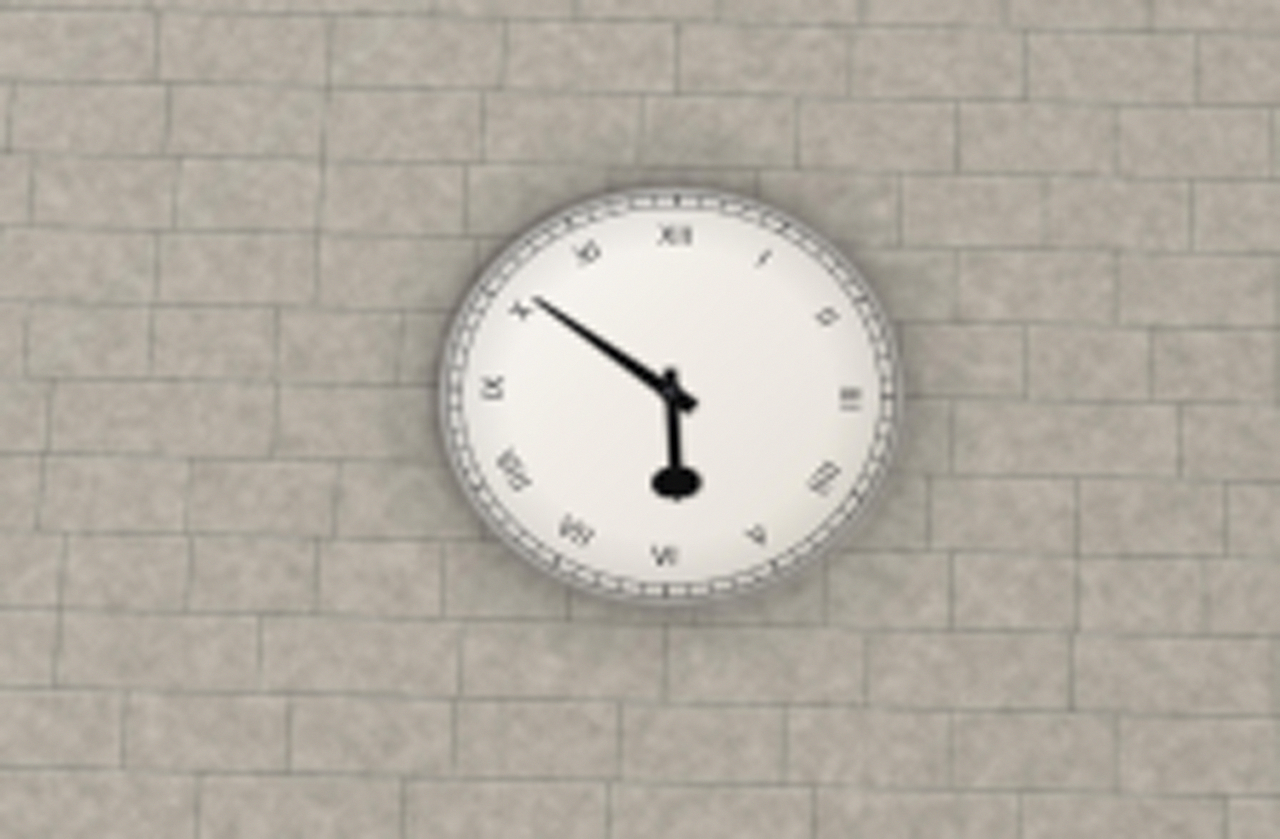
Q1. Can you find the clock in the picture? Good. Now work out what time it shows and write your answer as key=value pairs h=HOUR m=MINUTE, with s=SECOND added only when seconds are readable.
h=5 m=51
